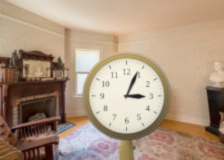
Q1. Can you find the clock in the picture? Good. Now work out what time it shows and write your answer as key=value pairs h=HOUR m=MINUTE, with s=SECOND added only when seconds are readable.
h=3 m=4
